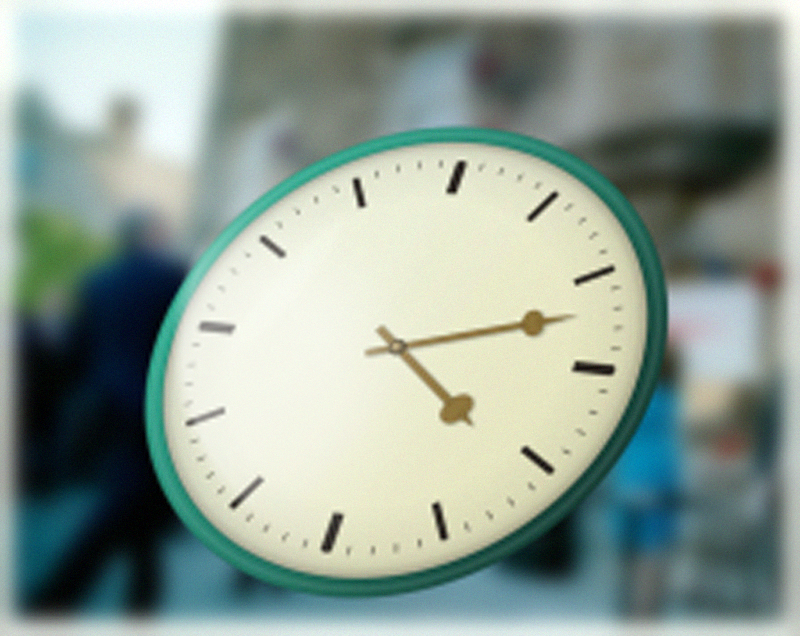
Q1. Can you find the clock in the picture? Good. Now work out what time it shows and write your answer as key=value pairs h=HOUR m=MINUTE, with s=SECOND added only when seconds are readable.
h=4 m=12
